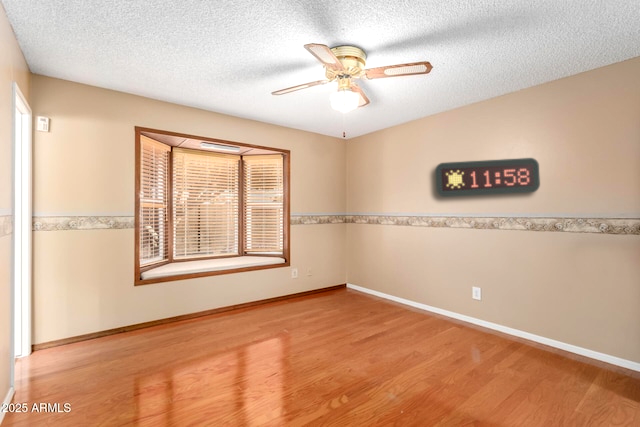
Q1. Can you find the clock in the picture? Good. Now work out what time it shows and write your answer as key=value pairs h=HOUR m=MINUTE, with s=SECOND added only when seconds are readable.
h=11 m=58
